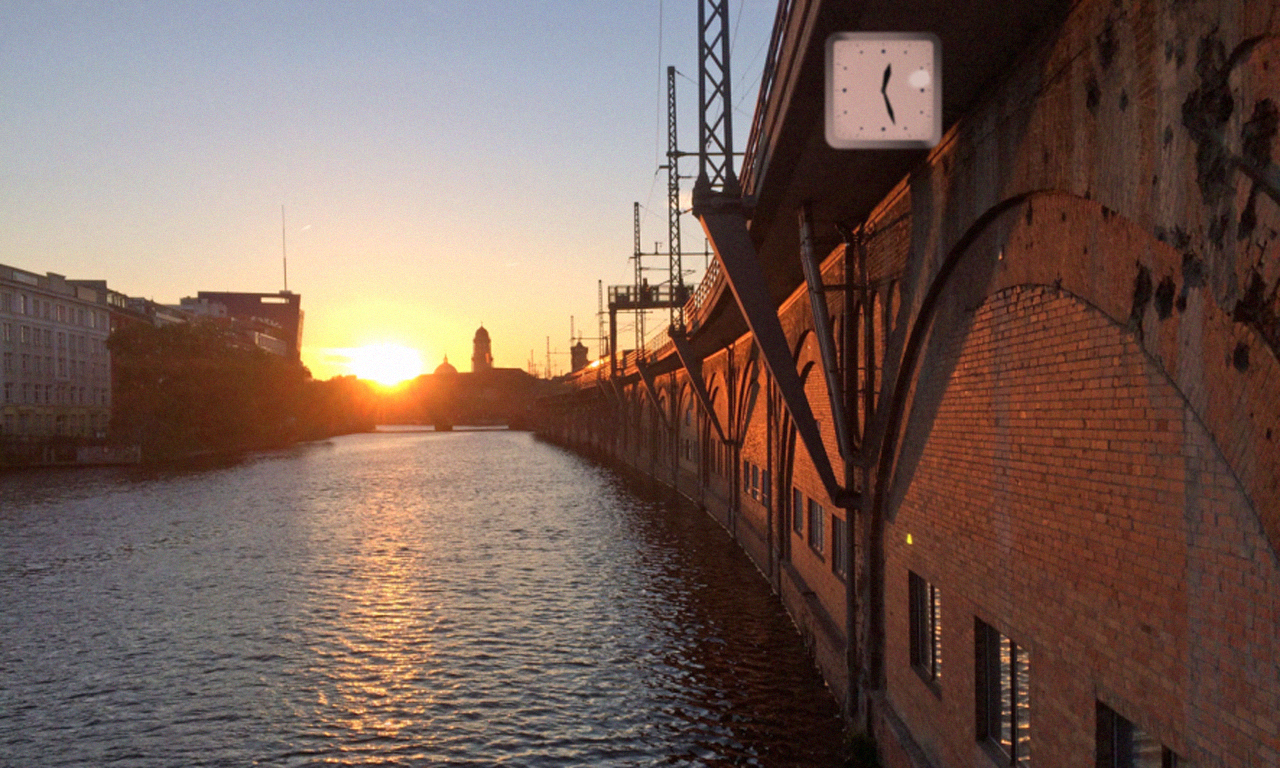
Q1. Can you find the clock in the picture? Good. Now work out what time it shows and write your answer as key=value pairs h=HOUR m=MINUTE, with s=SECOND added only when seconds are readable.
h=12 m=27
